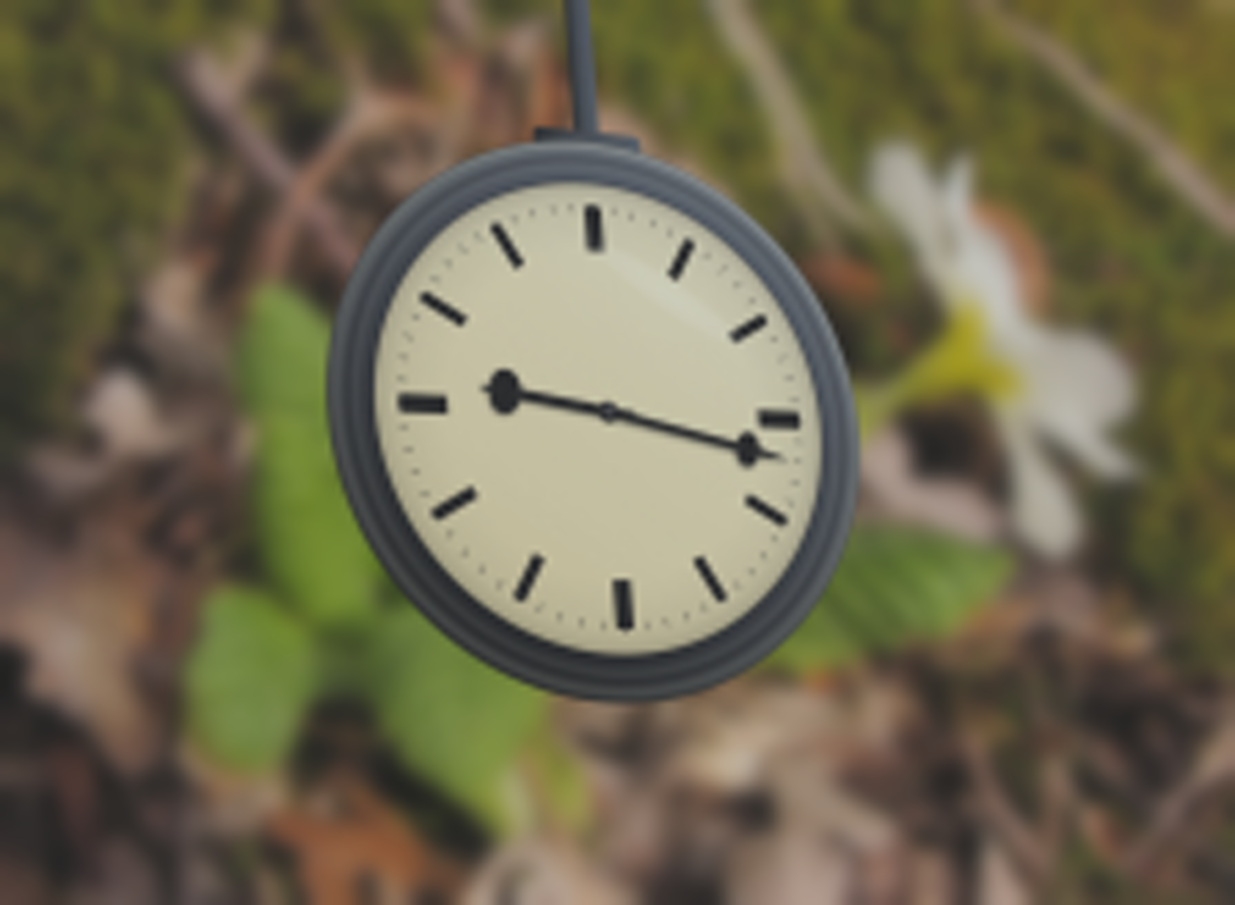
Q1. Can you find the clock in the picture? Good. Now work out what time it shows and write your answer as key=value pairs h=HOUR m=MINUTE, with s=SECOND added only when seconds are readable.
h=9 m=17
